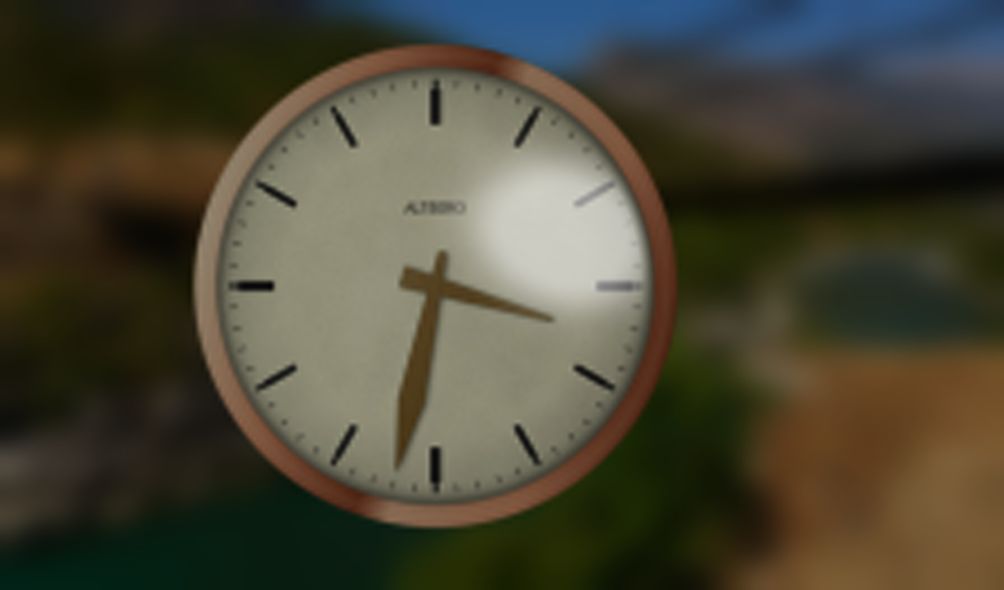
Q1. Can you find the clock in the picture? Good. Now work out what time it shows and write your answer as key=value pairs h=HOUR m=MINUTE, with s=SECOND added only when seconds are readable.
h=3 m=32
